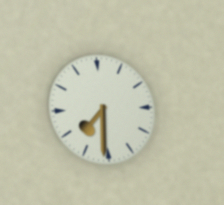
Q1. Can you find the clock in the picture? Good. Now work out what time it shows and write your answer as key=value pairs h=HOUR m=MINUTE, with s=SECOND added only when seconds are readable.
h=7 m=31
